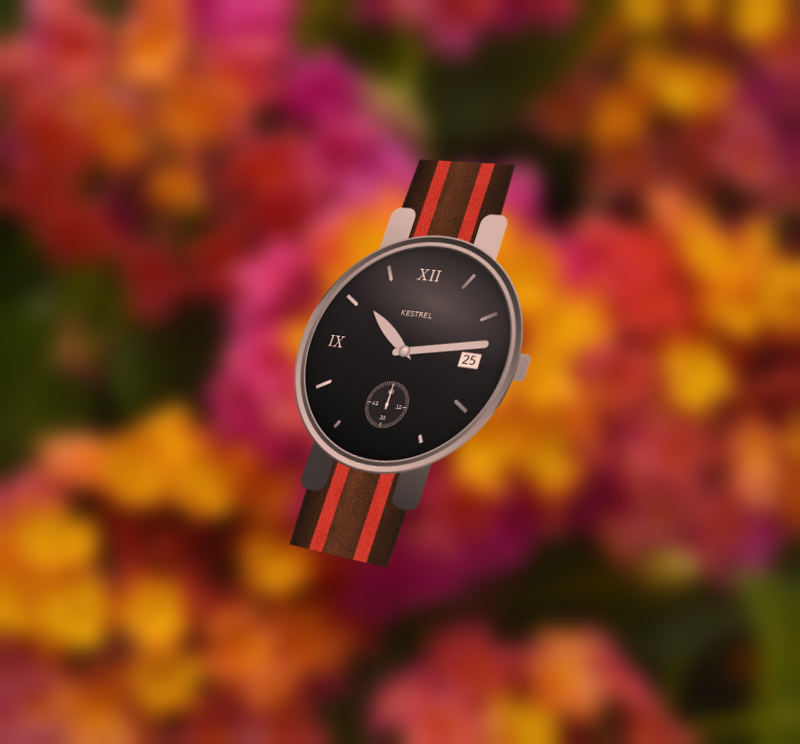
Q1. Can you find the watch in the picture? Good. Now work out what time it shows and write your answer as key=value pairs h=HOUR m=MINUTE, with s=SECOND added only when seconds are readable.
h=10 m=13
